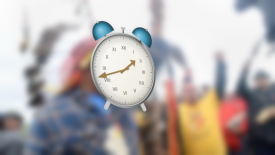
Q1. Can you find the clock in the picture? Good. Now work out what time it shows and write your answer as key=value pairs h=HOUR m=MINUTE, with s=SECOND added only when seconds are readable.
h=1 m=42
